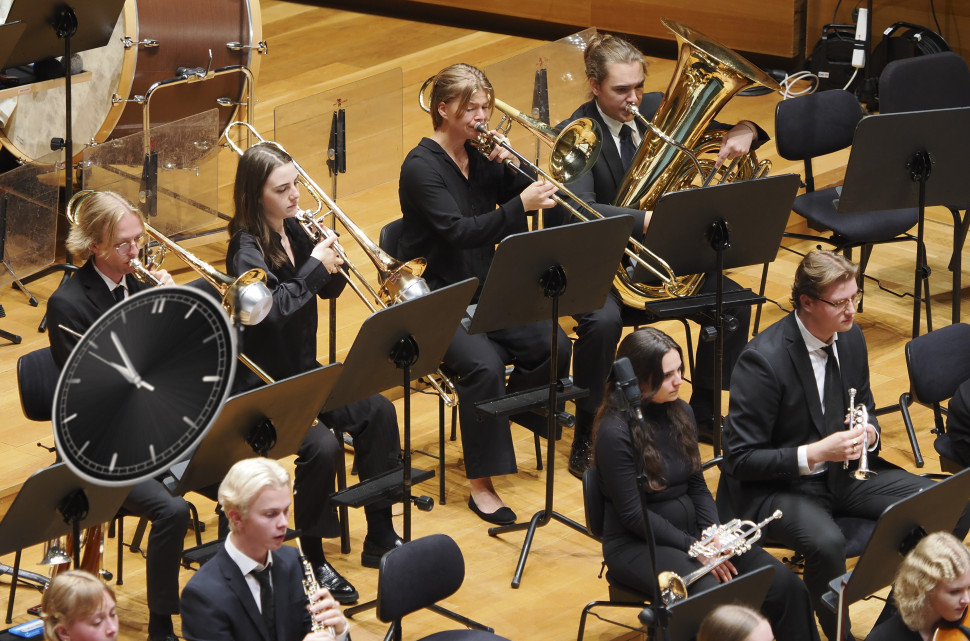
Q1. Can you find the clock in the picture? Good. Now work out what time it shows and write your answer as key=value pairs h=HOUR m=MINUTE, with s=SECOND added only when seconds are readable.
h=9 m=52 s=49
